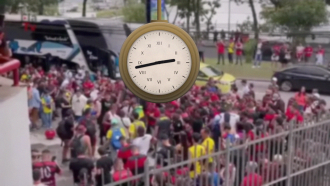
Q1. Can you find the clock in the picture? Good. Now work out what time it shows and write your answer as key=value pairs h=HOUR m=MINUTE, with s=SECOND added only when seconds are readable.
h=2 m=43
